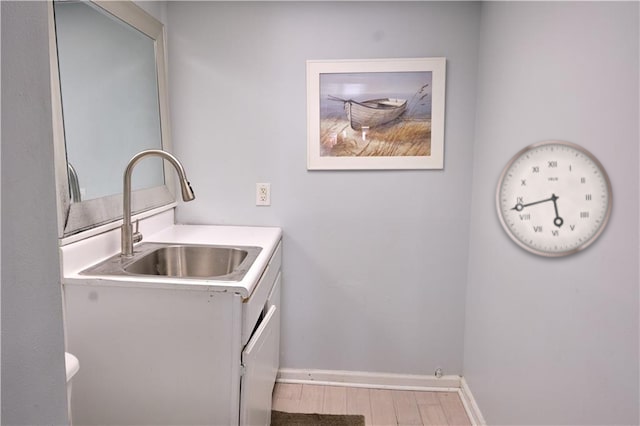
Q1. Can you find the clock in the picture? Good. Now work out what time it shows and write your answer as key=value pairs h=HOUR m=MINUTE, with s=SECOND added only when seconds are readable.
h=5 m=43
